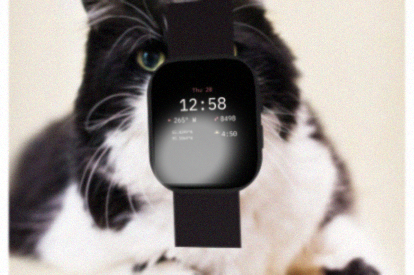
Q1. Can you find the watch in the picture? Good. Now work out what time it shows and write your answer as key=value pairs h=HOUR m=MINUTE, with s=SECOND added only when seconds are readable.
h=12 m=58
